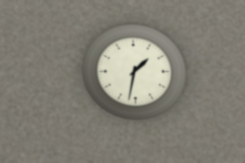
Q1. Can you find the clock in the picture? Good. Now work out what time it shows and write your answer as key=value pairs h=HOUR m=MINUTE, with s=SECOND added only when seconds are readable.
h=1 m=32
